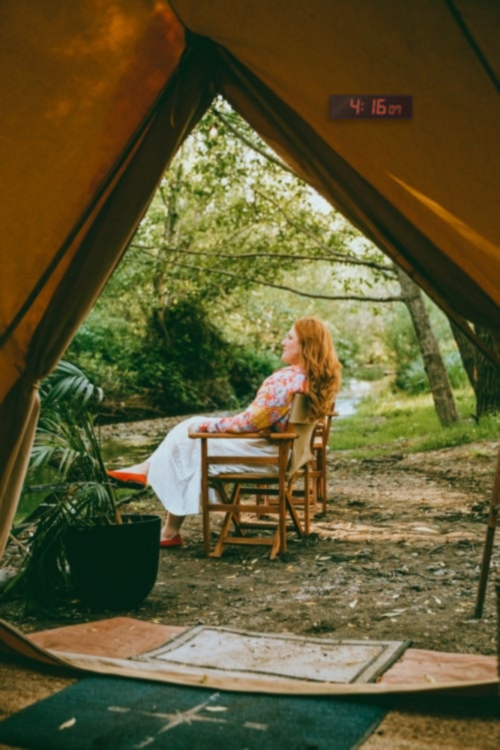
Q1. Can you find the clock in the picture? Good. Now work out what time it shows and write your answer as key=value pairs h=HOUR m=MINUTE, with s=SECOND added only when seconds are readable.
h=4 m=16
